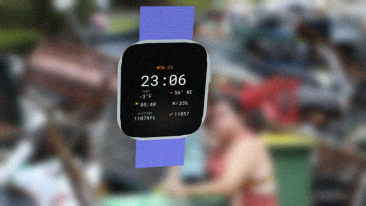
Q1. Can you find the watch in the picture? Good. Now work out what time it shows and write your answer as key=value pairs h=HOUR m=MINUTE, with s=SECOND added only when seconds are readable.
h=23 m=6
